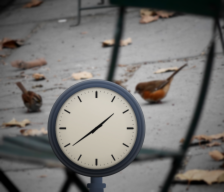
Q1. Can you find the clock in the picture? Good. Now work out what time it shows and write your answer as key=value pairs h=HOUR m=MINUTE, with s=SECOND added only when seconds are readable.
h=1 m=39
